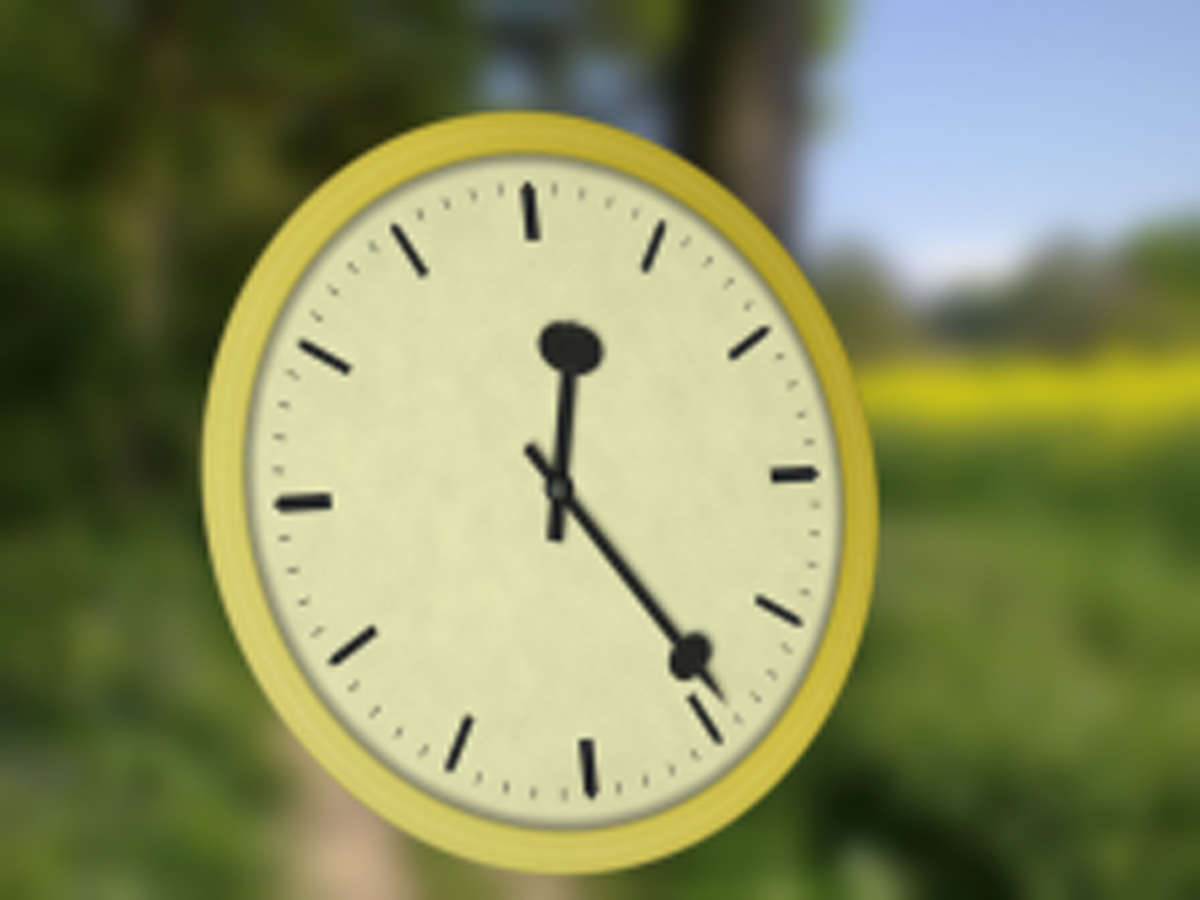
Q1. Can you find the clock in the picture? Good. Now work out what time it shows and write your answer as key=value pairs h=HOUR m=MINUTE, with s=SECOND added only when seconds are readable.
h=12 m=24
